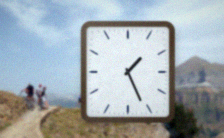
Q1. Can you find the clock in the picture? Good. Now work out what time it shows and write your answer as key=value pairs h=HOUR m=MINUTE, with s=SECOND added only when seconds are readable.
h=1 m=26
